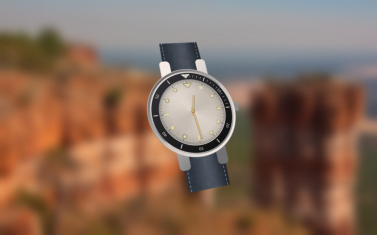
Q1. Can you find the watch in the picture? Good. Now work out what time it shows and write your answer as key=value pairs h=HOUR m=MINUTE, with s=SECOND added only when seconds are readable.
h=12 m=29
